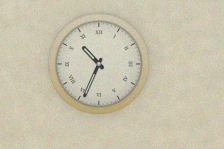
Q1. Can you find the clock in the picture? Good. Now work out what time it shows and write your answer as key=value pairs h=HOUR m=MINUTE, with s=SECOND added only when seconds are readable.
h=10 m=34
